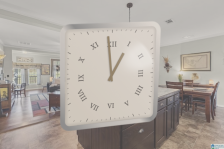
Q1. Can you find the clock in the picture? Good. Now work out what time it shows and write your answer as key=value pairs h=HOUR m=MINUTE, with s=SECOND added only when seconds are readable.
h=12 m=59
